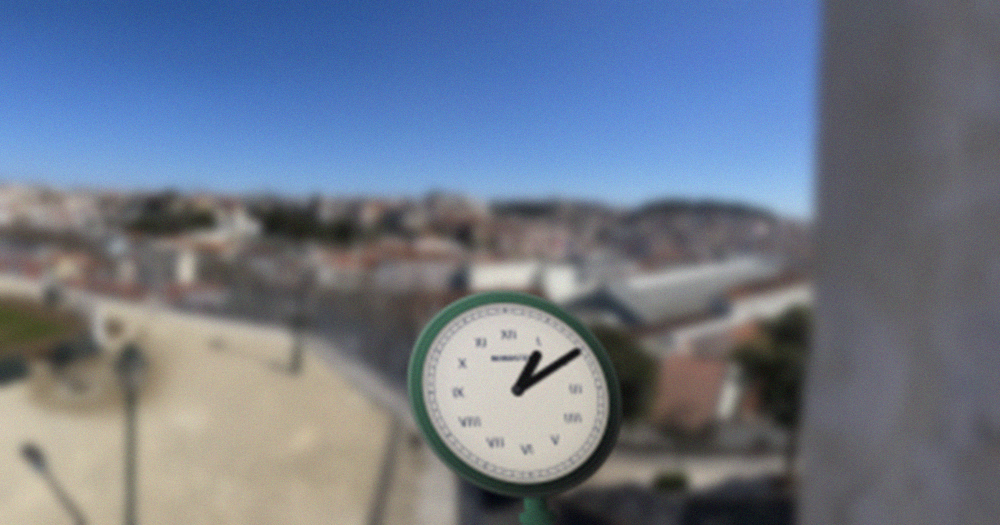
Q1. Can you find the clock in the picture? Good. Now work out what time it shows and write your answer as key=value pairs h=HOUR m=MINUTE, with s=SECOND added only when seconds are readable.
h=1 m=10
